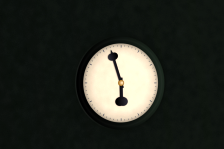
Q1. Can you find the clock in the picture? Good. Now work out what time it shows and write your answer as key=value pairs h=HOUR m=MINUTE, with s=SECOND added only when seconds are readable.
h=5 m=57
